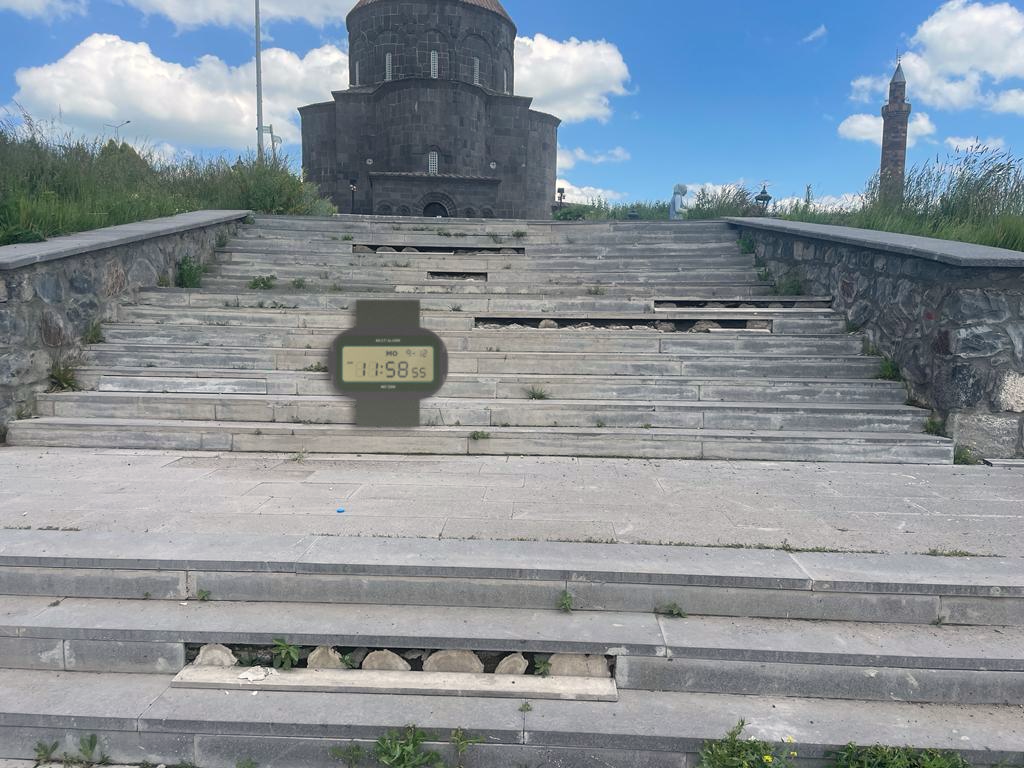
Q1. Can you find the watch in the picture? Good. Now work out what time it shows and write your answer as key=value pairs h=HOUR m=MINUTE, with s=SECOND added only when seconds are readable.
h=11 m=58 s=55
